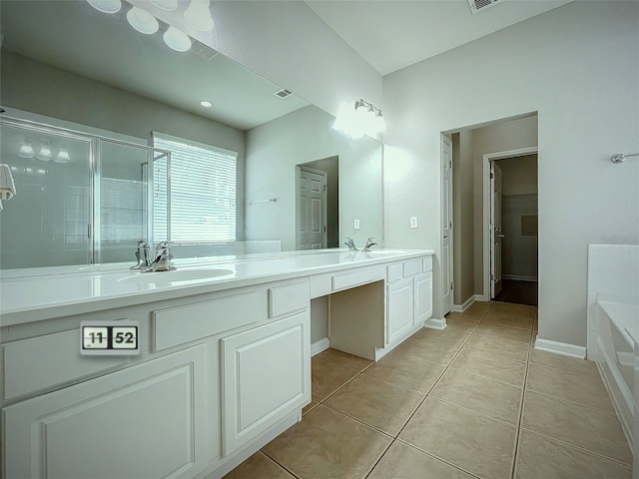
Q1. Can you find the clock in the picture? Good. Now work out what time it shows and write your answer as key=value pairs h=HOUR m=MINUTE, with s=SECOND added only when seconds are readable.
h=11 m=52
